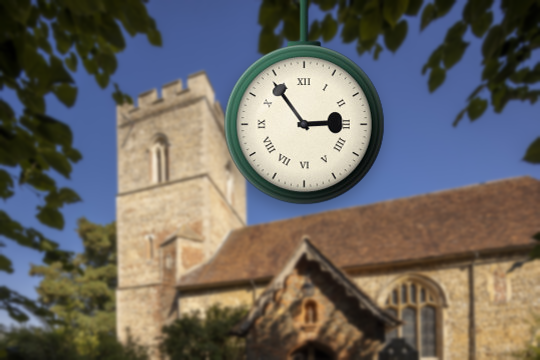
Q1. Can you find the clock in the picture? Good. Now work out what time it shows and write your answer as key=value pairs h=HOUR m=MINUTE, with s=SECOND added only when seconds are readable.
h=2 m=54
